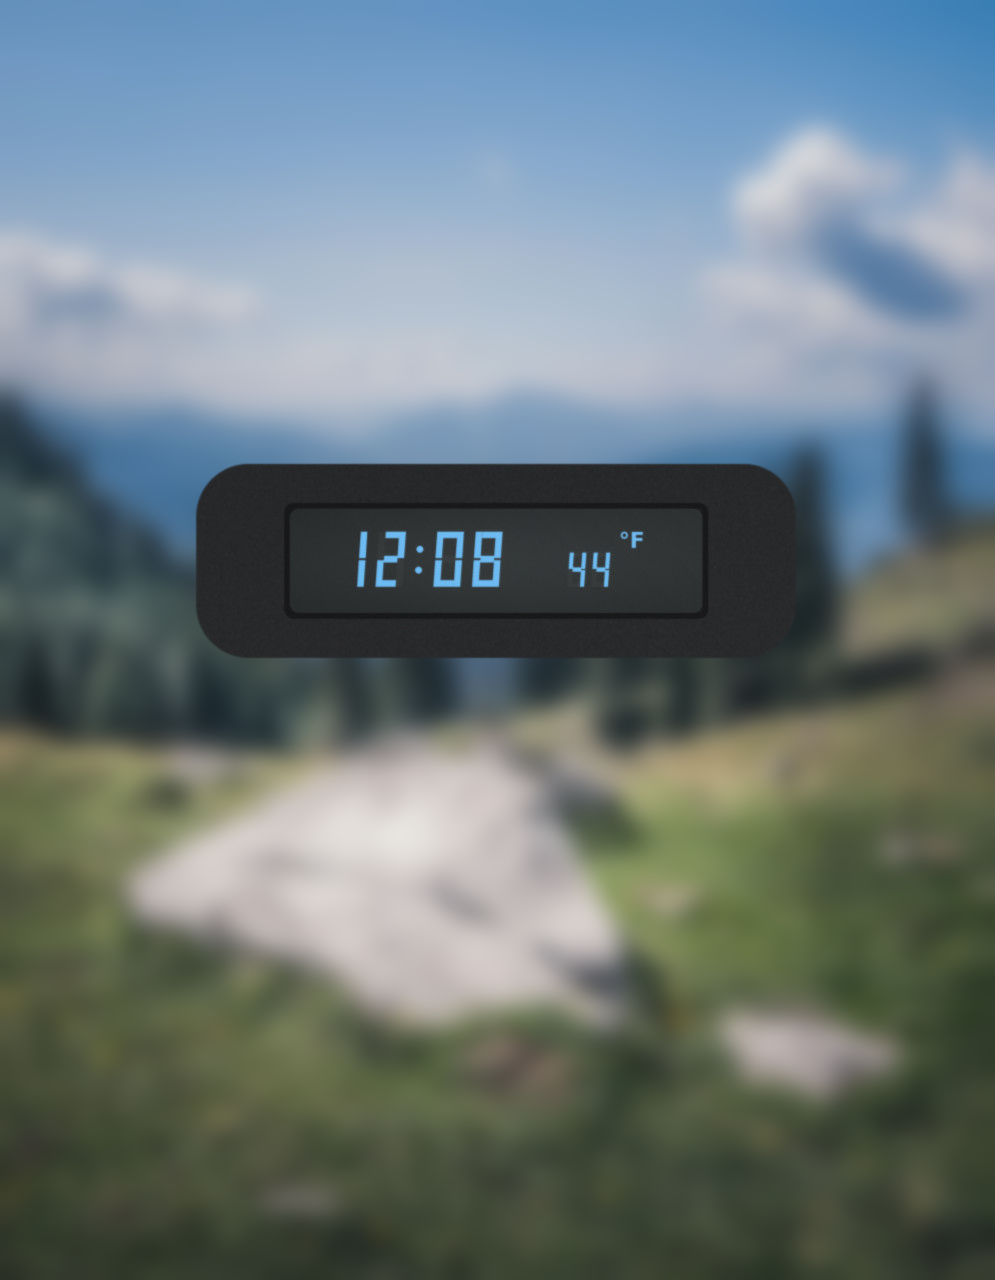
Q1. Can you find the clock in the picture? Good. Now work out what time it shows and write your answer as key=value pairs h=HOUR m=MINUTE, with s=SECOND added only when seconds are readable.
h=12 m=8
